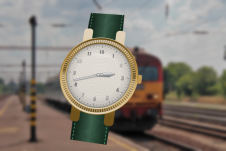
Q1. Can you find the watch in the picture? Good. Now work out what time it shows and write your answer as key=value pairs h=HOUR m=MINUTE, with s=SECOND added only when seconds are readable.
h=2 m=42
